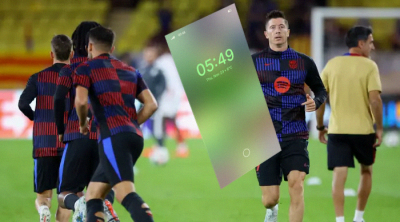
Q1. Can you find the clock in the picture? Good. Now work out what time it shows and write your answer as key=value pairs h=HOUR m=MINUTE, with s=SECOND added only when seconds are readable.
h=5 m=49
